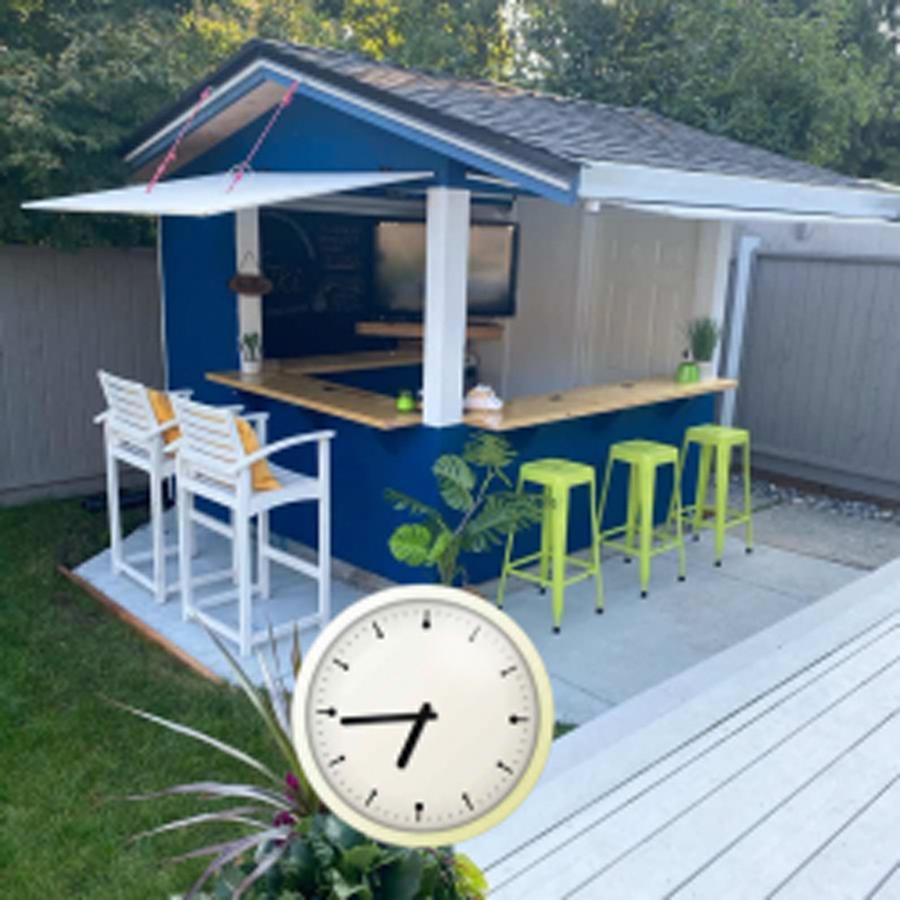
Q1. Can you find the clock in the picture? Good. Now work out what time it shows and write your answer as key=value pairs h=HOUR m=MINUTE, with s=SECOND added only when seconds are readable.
h=6 m=44
